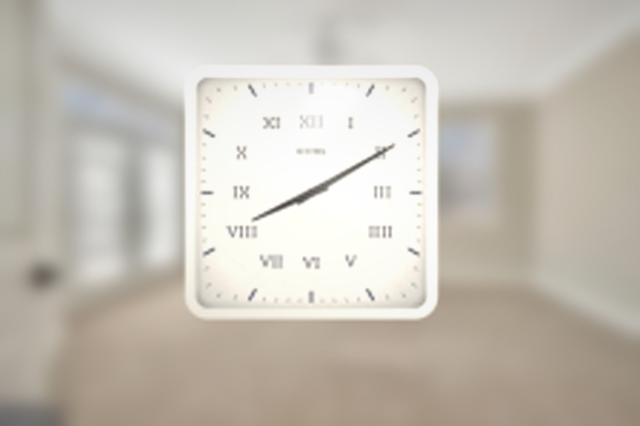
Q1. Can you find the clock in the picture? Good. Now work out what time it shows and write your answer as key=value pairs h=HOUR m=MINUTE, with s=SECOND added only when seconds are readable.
h=8 m=10
